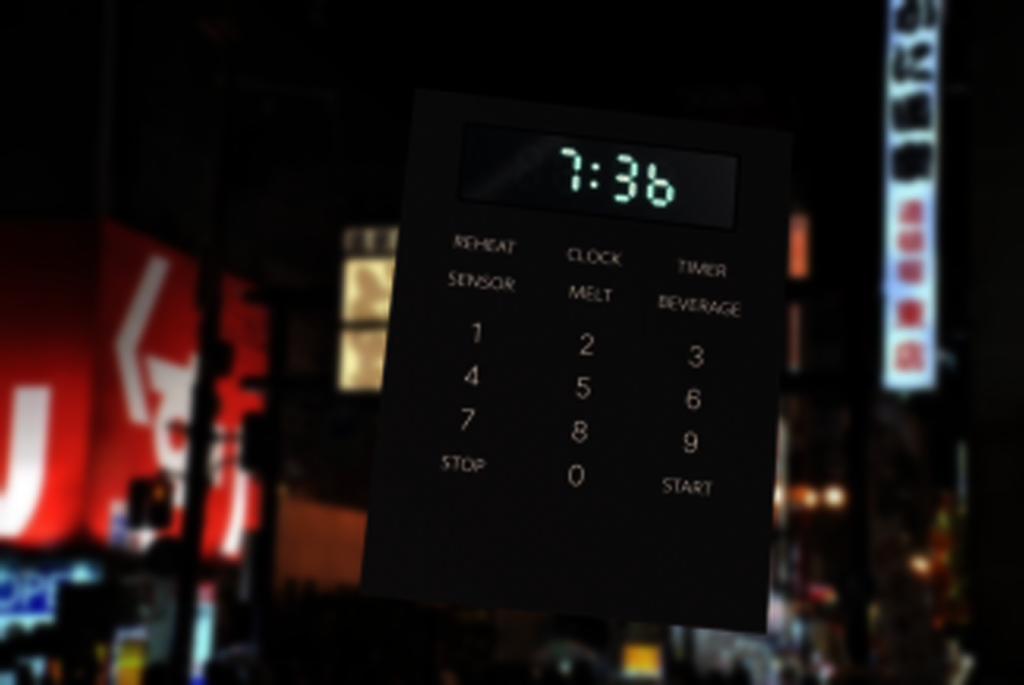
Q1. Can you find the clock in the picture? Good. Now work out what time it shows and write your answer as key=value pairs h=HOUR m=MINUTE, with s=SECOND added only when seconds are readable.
h=7 m=36
